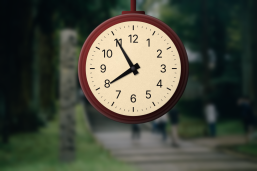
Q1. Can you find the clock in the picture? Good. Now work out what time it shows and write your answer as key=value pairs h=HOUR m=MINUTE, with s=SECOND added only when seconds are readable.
h=7 m=55
